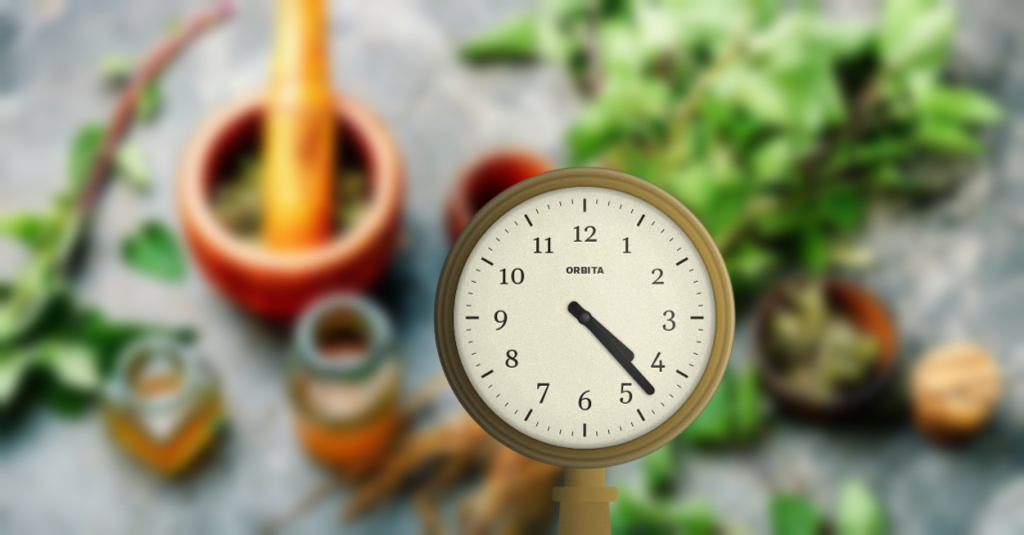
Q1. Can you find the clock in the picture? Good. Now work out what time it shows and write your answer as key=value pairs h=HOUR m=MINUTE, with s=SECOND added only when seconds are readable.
h=4 m=23
